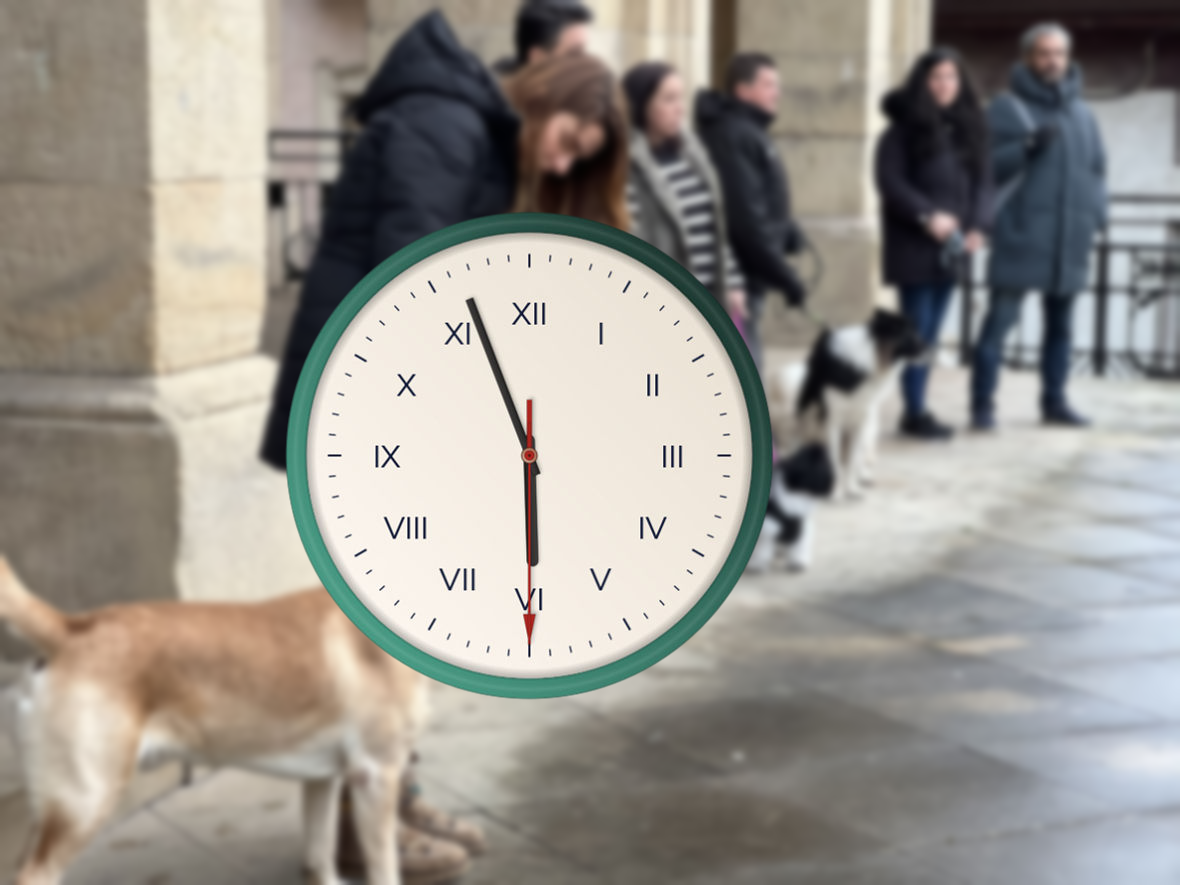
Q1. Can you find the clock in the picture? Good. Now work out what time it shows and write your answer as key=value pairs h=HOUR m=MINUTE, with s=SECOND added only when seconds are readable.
h=5 m=56 s=30
